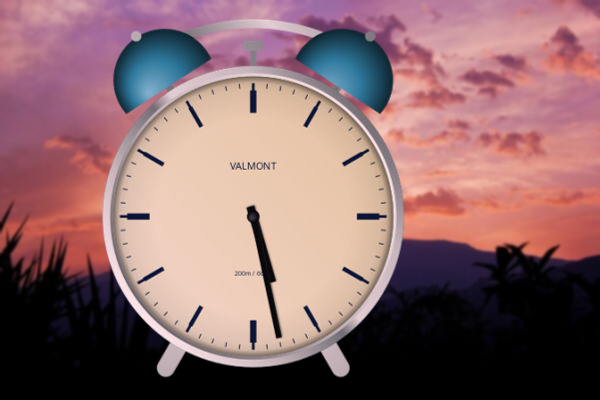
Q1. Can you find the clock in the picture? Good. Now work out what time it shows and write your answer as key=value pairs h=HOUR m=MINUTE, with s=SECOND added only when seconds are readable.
h=5 m=28
